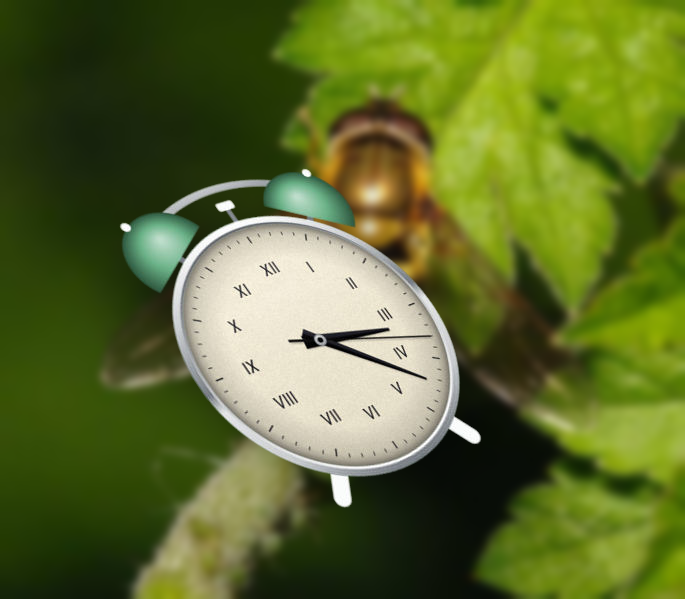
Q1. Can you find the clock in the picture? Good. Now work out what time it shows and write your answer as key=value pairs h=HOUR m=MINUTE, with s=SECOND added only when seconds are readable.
h=3 m=22 s=18
